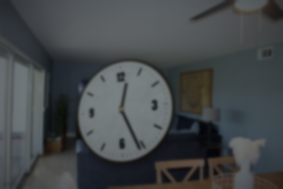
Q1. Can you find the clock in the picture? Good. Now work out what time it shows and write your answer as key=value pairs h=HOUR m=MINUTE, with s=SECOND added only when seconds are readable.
h=12 m=26
